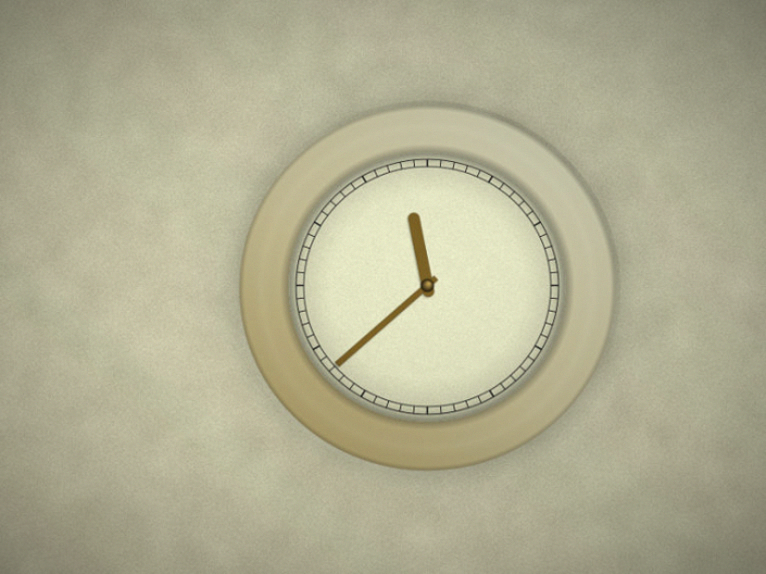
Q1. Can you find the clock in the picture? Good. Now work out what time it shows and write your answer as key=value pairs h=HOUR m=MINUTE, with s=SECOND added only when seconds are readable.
h=11 m=38
